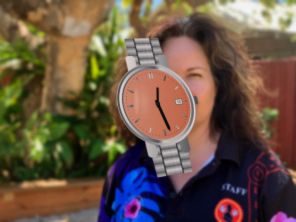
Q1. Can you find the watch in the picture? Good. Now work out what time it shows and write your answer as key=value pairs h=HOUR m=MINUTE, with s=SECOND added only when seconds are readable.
h=12 m=28
